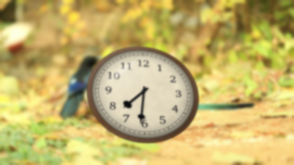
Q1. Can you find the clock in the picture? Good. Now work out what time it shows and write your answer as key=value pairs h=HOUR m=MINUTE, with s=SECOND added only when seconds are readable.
h=7 m=31
